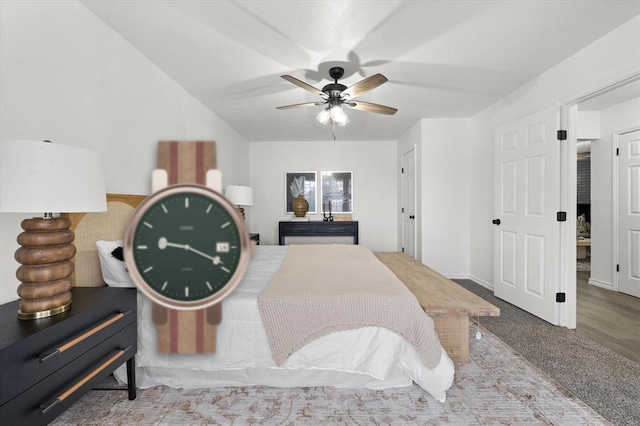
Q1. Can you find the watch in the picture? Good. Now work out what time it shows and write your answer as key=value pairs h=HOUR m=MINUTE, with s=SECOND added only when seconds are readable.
h=9 m=19
